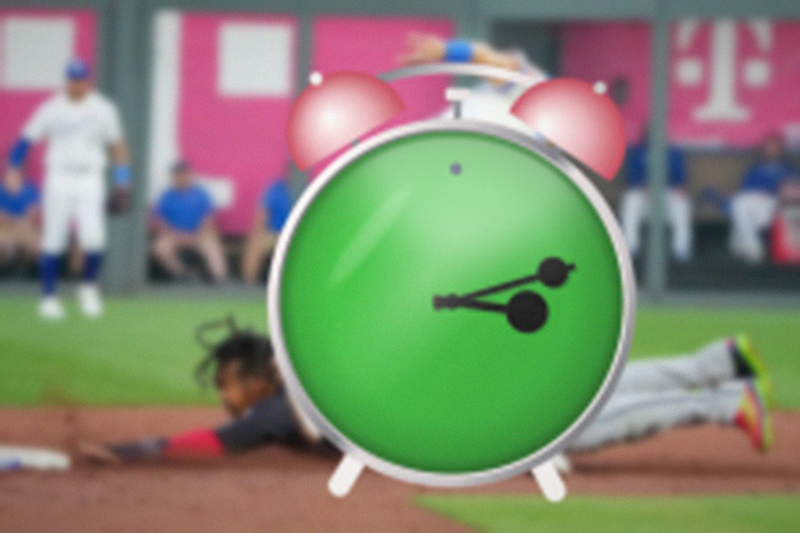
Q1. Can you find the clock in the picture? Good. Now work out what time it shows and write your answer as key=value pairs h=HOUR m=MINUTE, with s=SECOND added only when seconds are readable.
h=3 m=12
